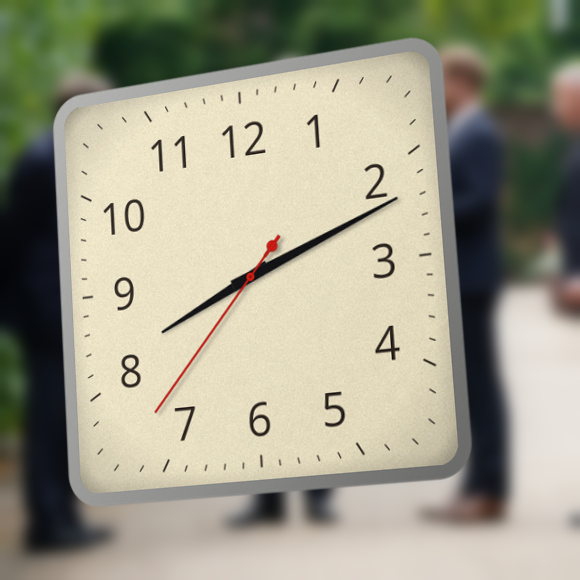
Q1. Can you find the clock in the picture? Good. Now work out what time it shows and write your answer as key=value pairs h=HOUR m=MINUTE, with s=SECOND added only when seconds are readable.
h=8 m=11 s=37
